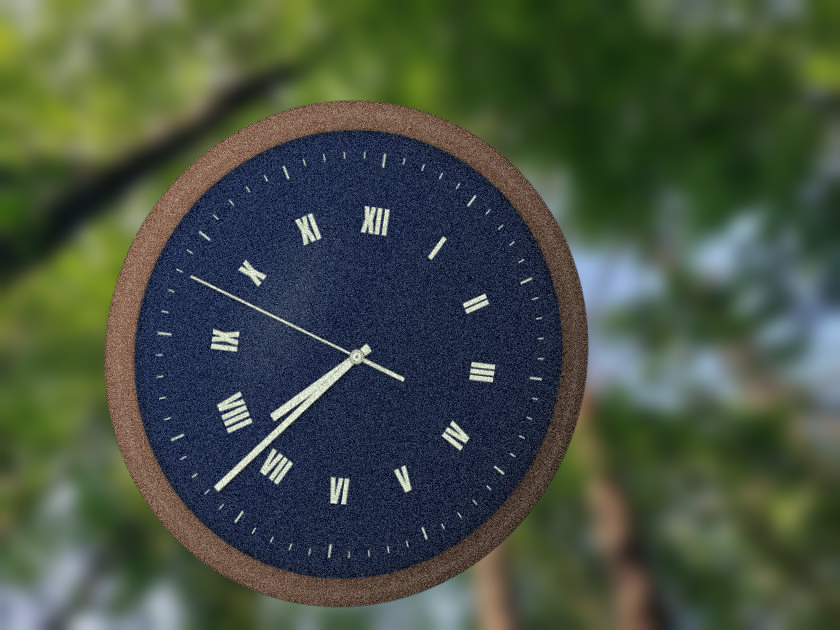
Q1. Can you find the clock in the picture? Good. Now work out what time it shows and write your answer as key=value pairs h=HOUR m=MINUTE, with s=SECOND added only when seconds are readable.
h=7 m=36 s=48
